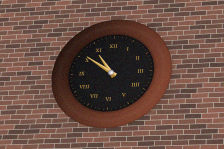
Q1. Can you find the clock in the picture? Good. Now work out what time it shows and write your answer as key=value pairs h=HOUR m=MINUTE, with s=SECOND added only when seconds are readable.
h=10 m=51
